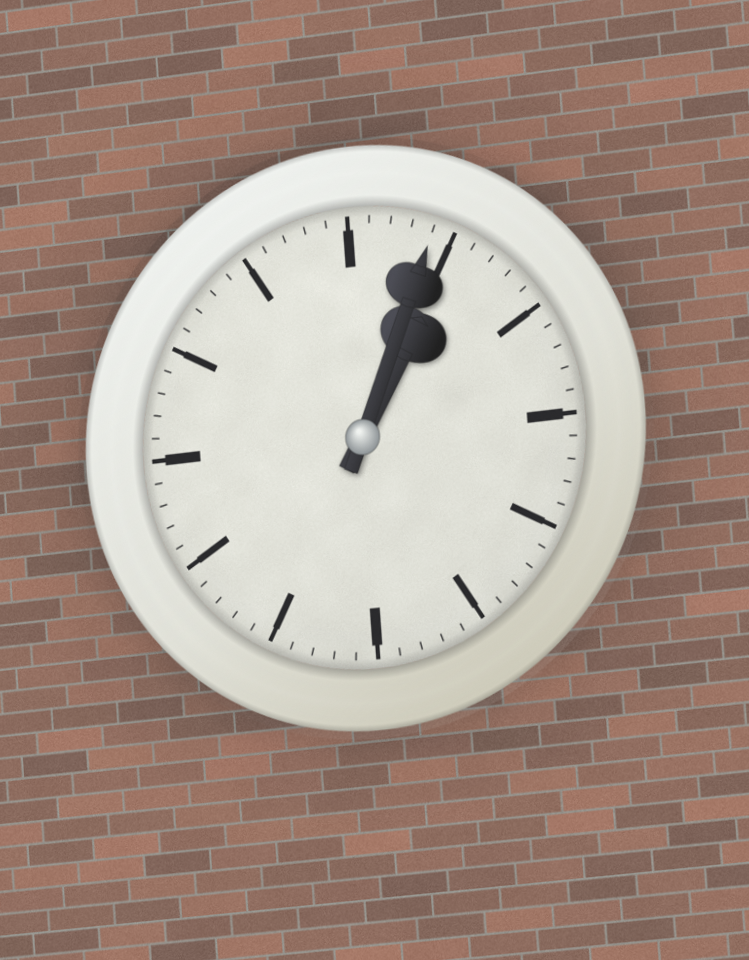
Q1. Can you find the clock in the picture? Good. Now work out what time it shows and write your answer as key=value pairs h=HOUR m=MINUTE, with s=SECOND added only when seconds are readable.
h=1 m=4
